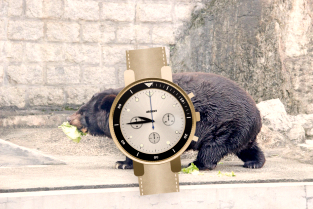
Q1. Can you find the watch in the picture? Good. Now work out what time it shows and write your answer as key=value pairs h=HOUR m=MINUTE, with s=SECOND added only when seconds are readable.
h=9 m=45
